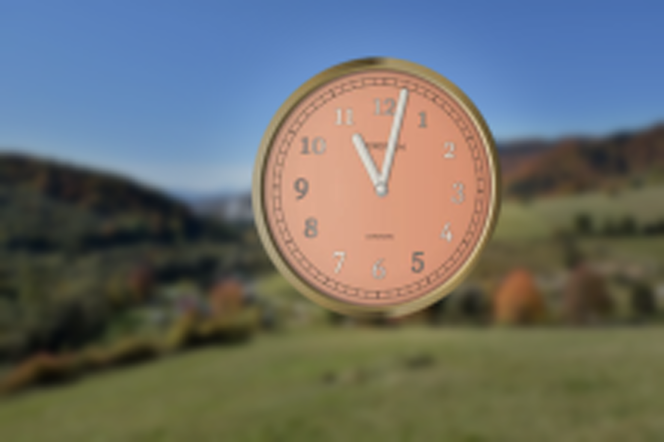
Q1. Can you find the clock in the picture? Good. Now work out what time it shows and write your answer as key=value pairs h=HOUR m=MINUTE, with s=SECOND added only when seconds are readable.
h=11 m=2
